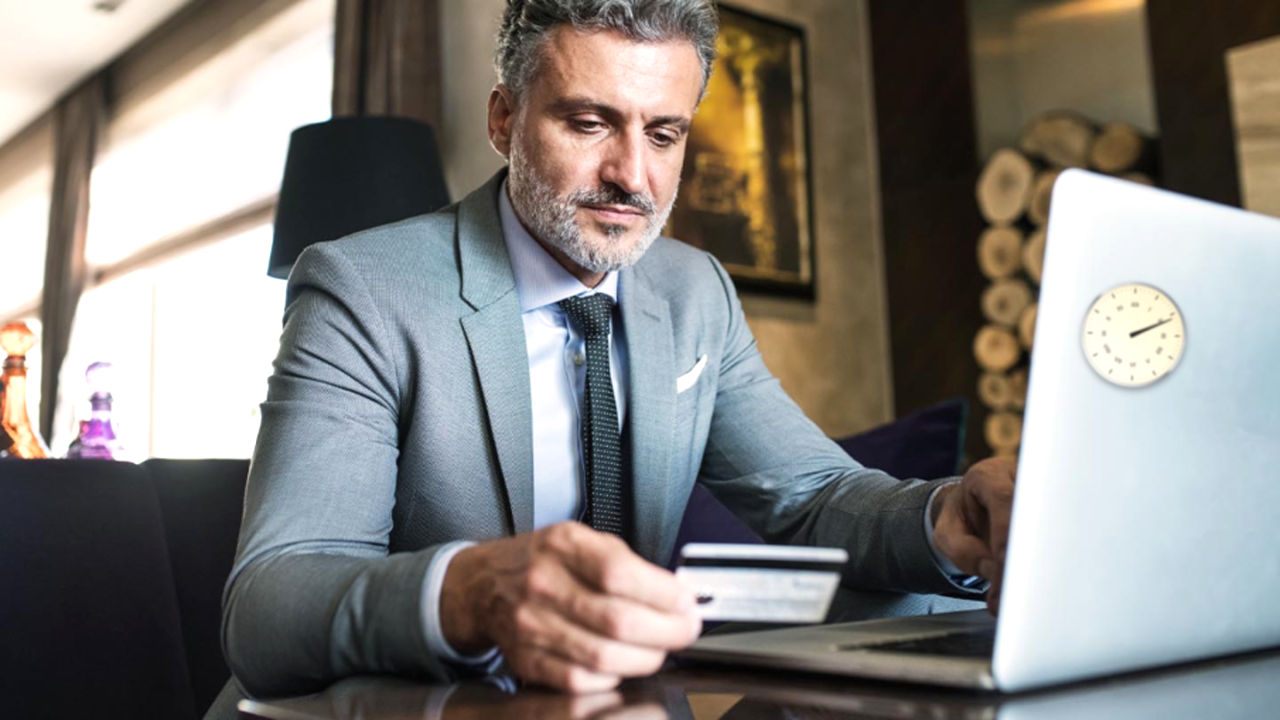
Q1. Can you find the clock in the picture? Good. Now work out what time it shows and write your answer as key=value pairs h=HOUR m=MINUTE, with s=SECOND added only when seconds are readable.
h=2 m=11
